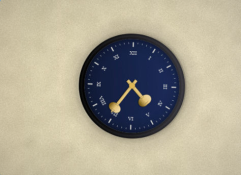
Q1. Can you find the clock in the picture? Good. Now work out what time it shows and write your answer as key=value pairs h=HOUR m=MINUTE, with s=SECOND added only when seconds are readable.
h=4 m=36
